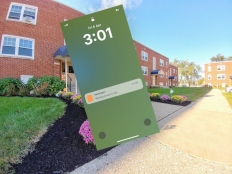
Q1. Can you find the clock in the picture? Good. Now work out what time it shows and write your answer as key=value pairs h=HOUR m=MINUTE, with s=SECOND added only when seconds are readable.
h=3 m=1
